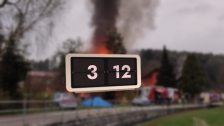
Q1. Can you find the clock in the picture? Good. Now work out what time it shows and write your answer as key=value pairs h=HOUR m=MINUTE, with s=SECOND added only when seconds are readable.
h=3 m=12
